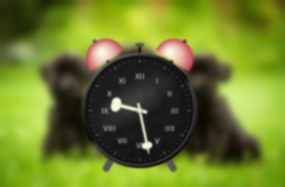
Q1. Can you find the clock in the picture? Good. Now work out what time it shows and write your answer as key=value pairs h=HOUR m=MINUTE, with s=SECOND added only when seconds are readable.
h=9 m=28
